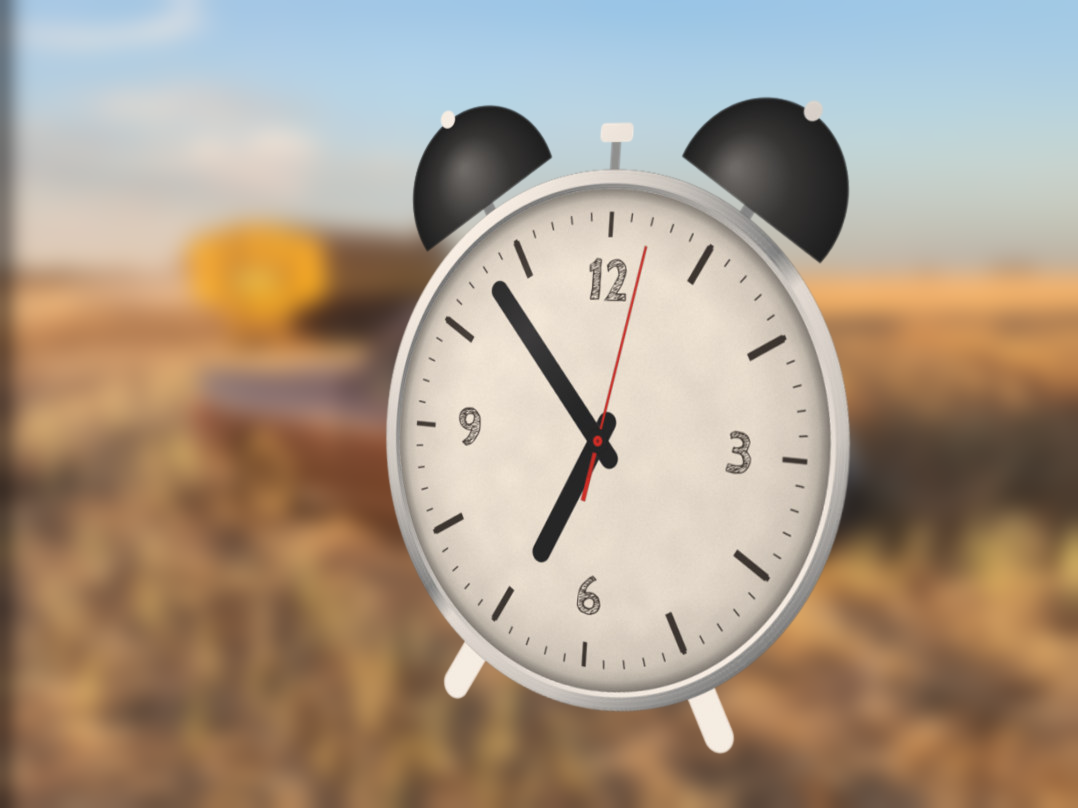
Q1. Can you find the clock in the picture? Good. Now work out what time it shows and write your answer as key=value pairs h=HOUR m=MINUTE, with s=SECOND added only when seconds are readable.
h=6 m=53 s=2
